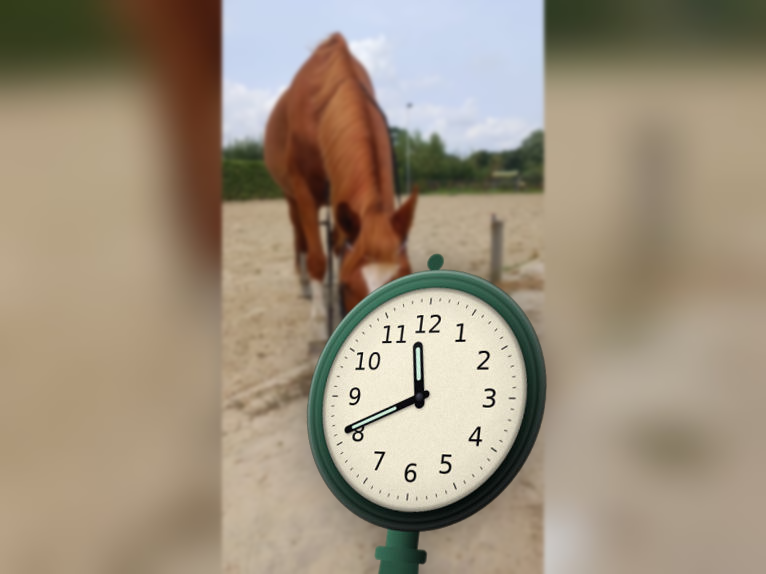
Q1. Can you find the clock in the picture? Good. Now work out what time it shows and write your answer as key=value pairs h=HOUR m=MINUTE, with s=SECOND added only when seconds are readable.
h=11 m=41
